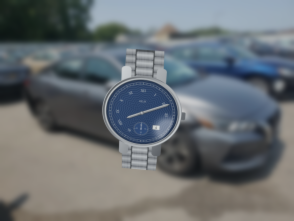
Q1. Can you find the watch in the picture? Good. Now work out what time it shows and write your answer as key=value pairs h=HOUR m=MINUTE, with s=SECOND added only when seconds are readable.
h=8 m=11
